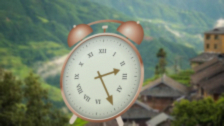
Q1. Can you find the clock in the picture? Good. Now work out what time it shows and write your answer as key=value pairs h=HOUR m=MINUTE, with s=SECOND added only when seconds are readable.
h=2 m=25
